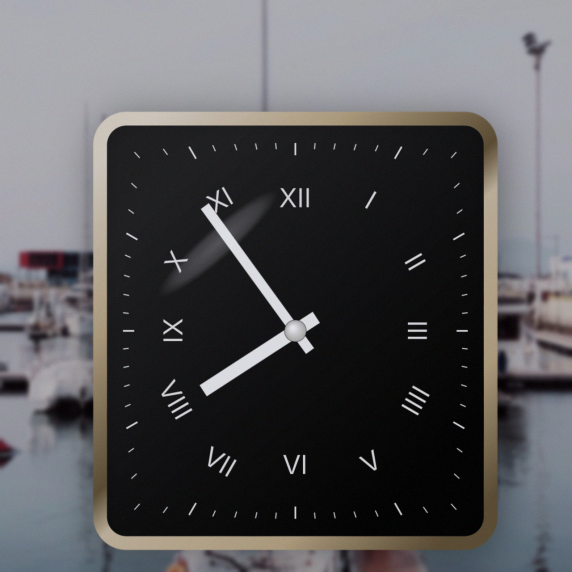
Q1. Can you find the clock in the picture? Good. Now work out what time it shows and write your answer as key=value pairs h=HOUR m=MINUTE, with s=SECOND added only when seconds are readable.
h=7 m=54
